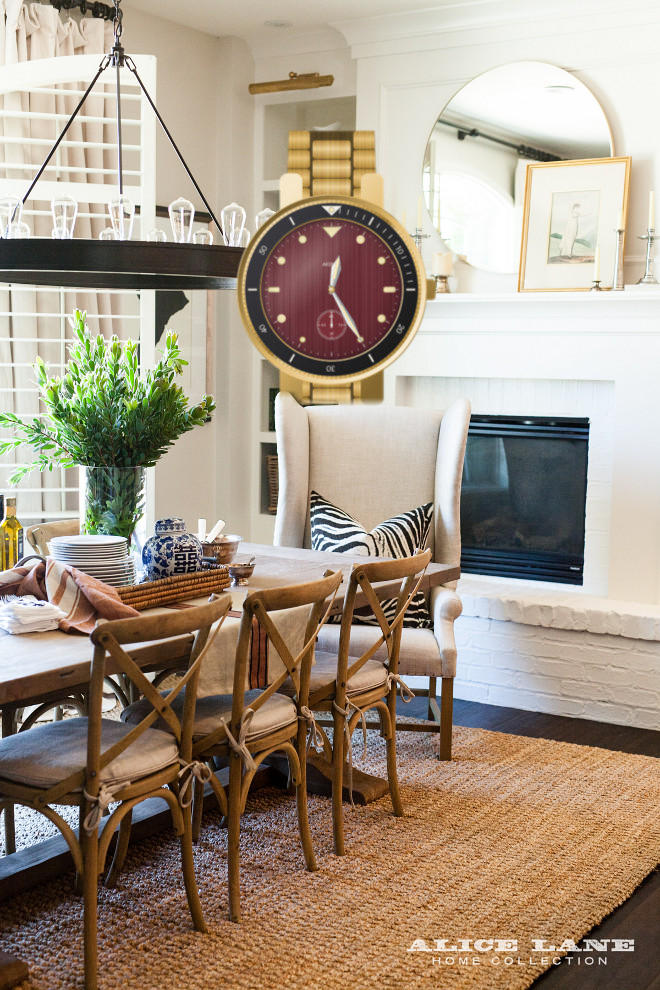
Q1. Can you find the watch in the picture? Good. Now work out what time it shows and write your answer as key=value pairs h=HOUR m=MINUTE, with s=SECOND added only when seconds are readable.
h=12 m=25
